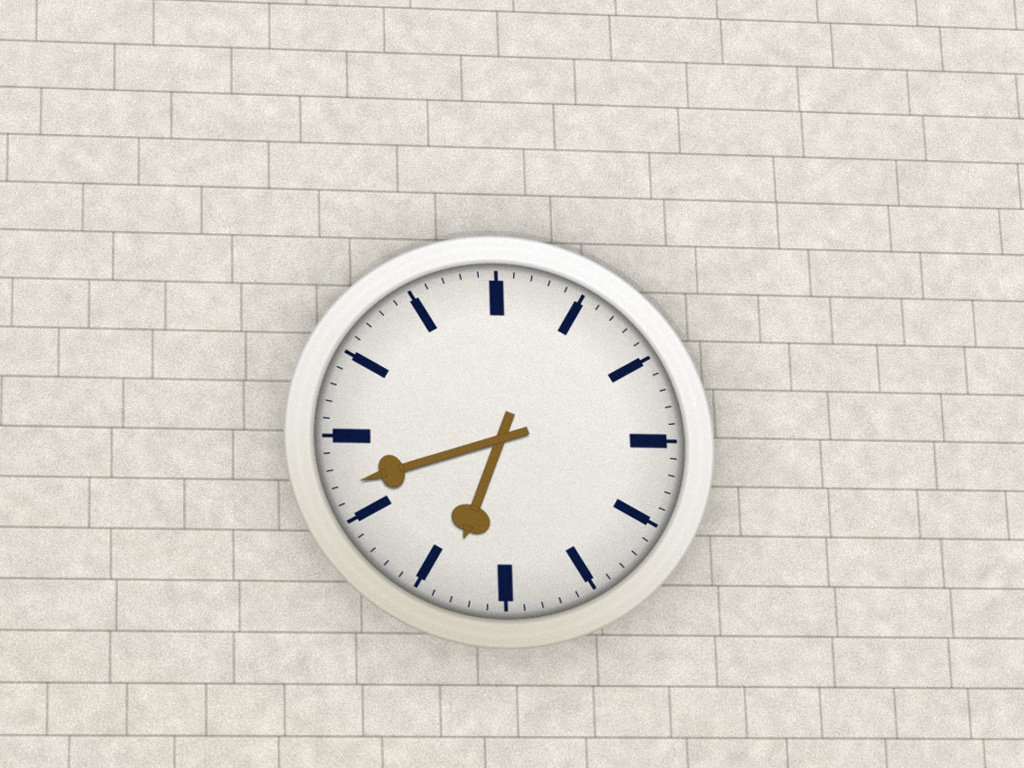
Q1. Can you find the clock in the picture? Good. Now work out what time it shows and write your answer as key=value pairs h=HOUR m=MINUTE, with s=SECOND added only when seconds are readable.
h=6 m=42
